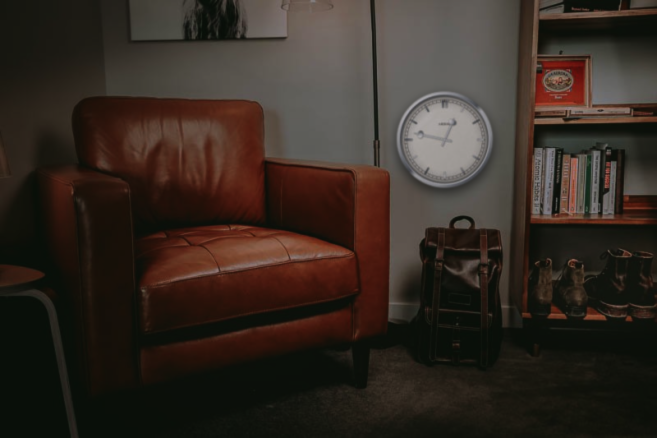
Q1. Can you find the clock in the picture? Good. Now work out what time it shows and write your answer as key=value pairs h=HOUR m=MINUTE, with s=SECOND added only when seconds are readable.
h=12 m=47
